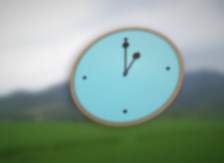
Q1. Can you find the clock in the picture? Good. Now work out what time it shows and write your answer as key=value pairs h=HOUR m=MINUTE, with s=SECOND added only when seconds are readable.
h=1 m=0
